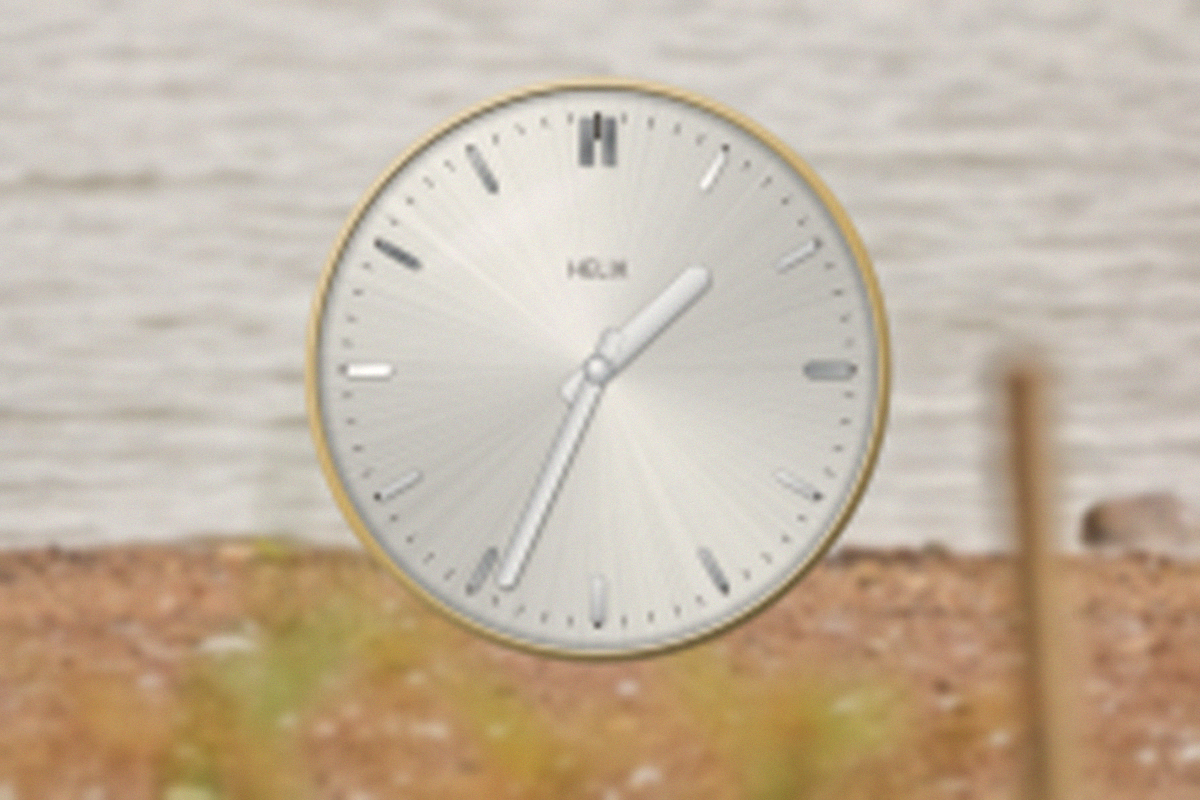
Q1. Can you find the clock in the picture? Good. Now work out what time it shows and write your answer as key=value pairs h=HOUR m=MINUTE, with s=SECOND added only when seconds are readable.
h=1 m=34
